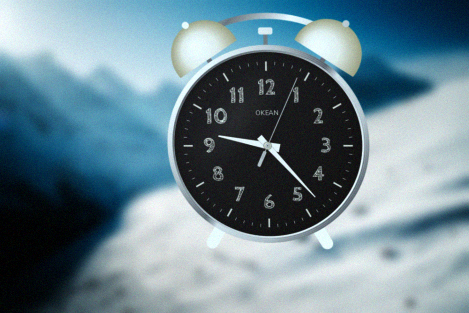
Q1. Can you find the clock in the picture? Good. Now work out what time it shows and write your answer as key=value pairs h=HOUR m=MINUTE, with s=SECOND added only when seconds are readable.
h=9 m=23 s=4
